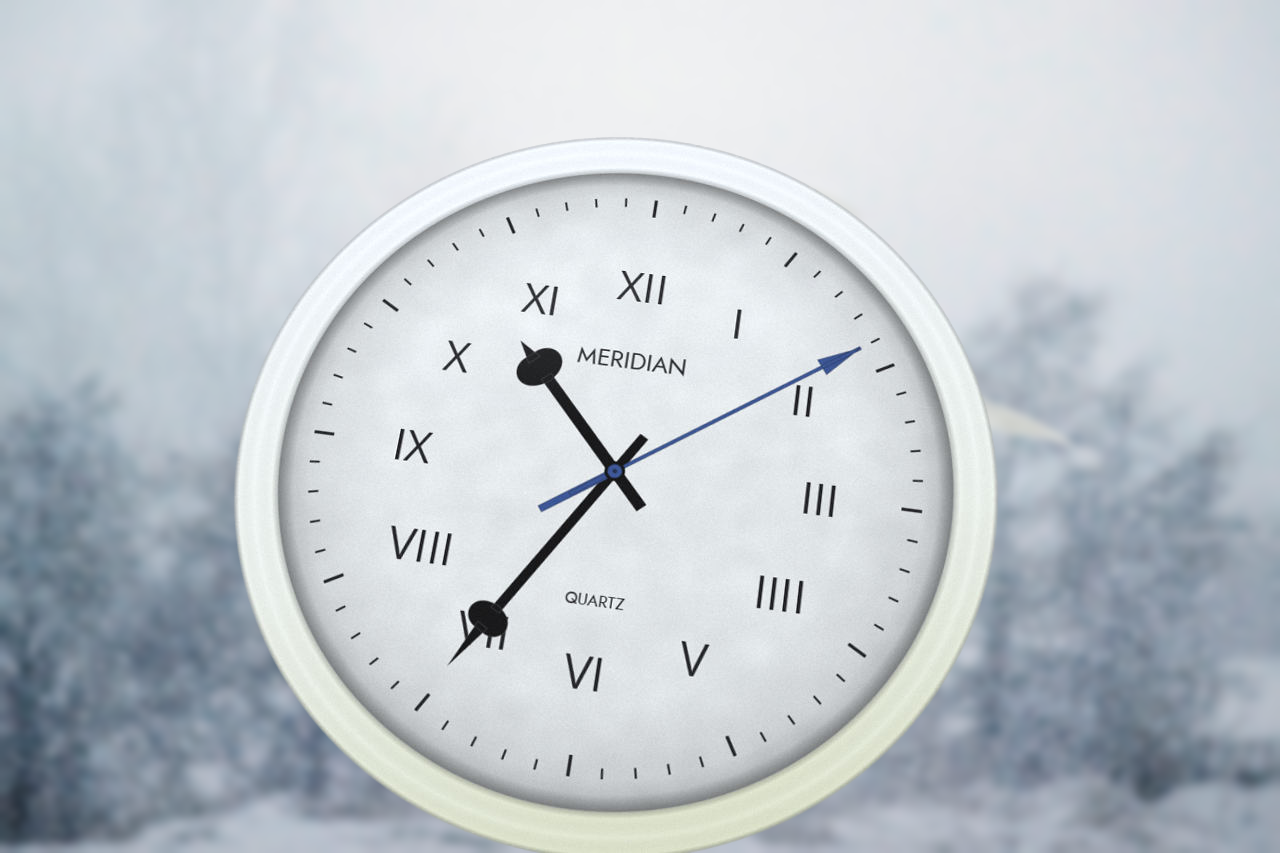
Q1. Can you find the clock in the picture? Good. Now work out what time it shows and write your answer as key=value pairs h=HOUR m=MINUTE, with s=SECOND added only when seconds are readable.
h=10 m=35 s=9
